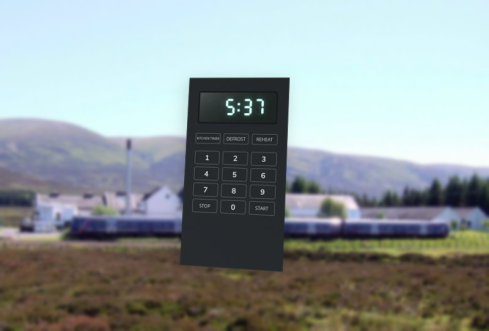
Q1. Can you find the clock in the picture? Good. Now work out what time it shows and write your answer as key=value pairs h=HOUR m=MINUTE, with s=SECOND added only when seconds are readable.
h=5 m=37
